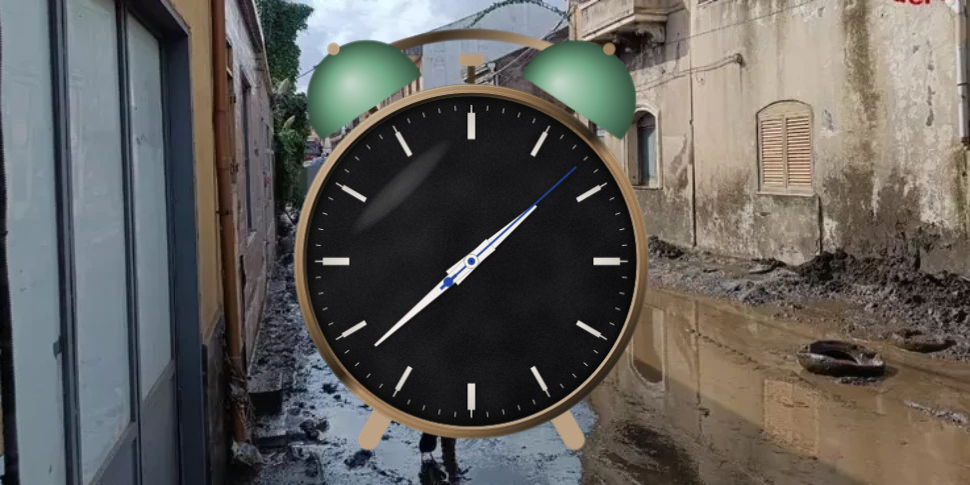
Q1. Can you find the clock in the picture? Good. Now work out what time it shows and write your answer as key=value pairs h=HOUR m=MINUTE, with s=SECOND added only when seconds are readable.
h=1 m=38 s=8
